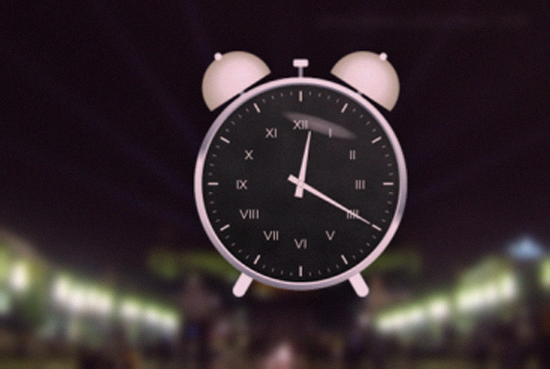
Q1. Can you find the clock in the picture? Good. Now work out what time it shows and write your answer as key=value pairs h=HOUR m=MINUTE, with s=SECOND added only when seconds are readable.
h=12 m=20
